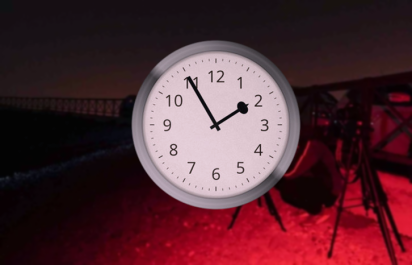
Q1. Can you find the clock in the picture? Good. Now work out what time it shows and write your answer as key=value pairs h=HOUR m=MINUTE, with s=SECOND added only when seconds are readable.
h=1 m=55
